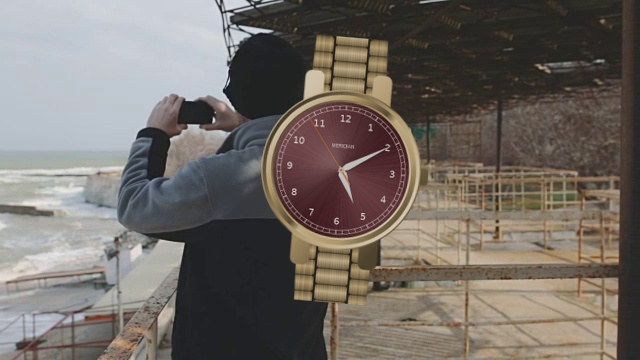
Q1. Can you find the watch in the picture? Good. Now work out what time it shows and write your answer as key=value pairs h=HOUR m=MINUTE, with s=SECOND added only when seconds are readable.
h=5 m=9 s=54
